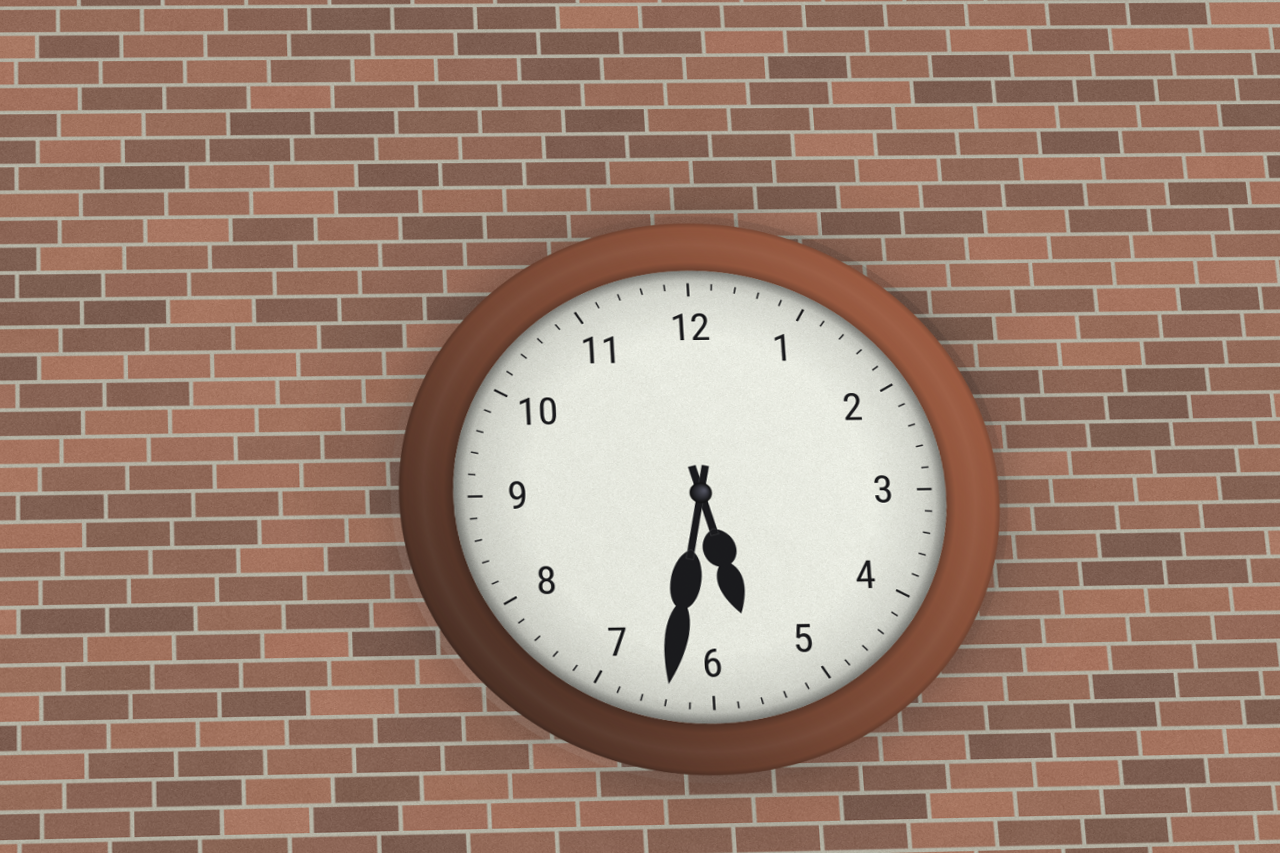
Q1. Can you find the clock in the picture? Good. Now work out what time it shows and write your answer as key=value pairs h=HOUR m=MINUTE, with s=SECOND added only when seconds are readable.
h=5 m=32
